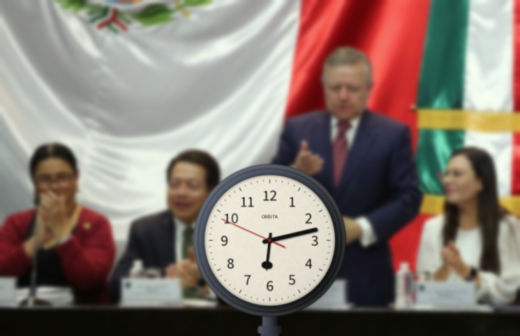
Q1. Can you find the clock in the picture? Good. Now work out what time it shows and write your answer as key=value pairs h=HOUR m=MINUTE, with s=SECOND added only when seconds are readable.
h=6 m=12 s=49
